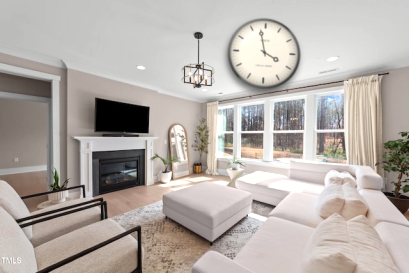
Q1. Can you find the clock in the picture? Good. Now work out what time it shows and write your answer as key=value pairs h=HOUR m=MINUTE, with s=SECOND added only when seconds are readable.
h=3 m=58
